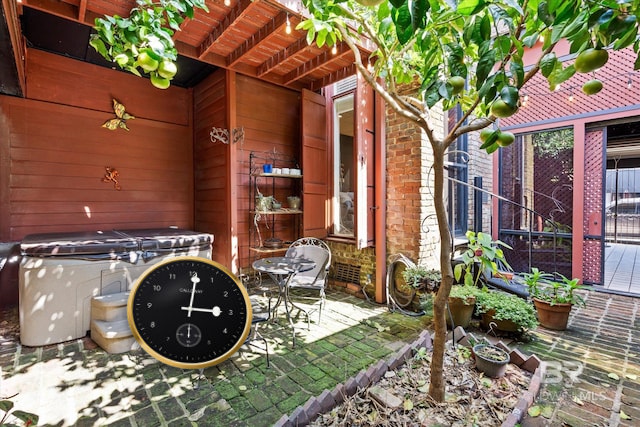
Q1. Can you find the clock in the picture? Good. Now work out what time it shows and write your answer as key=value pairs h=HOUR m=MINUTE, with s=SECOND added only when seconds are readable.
h=3 m=1
